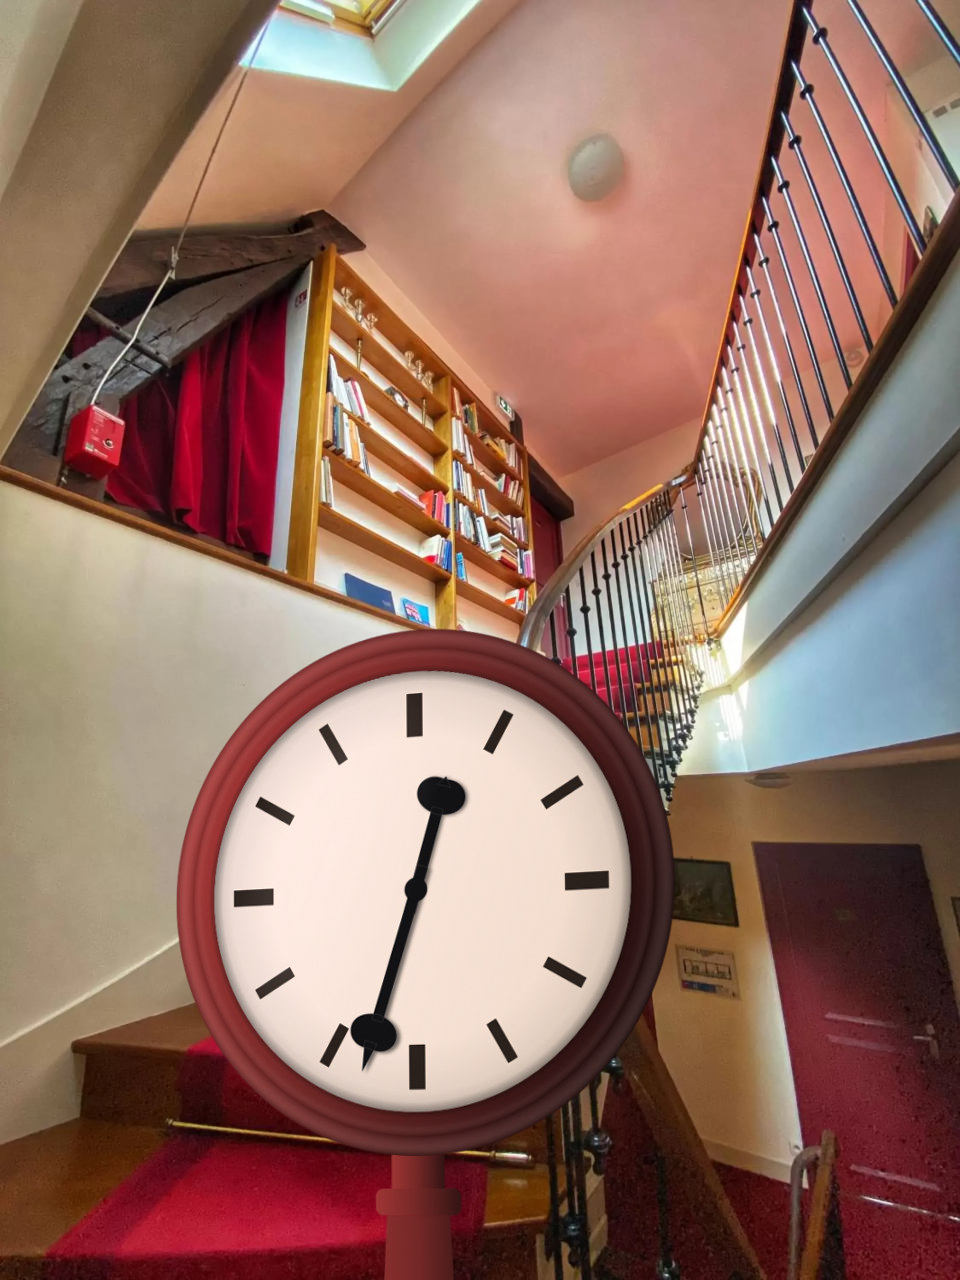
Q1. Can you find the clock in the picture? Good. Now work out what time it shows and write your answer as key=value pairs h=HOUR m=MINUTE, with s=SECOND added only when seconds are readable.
h=12 m=33
